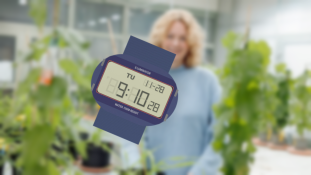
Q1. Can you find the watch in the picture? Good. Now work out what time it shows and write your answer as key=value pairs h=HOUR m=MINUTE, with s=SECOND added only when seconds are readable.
h=9 m=10 s=28
